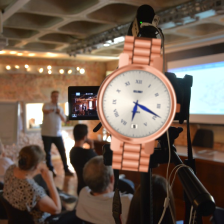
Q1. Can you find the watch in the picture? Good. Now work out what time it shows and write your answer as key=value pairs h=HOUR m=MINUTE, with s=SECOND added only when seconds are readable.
h=6 m=19
